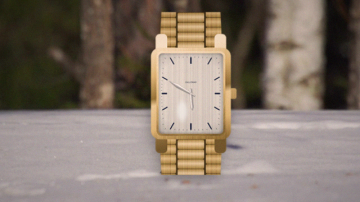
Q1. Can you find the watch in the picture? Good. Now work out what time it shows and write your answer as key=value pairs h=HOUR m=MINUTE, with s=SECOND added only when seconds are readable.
h=5 m=50
